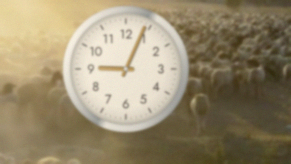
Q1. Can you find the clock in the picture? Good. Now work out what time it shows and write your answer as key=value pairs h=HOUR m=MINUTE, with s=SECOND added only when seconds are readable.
h=9 m=4
